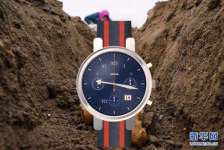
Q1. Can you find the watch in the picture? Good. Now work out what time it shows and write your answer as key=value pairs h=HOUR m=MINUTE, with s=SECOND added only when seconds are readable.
h=9 m=17
